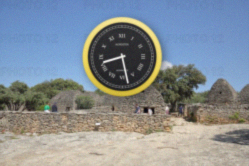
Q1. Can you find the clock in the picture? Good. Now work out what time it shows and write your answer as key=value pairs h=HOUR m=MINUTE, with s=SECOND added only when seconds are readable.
h=8 m=28
